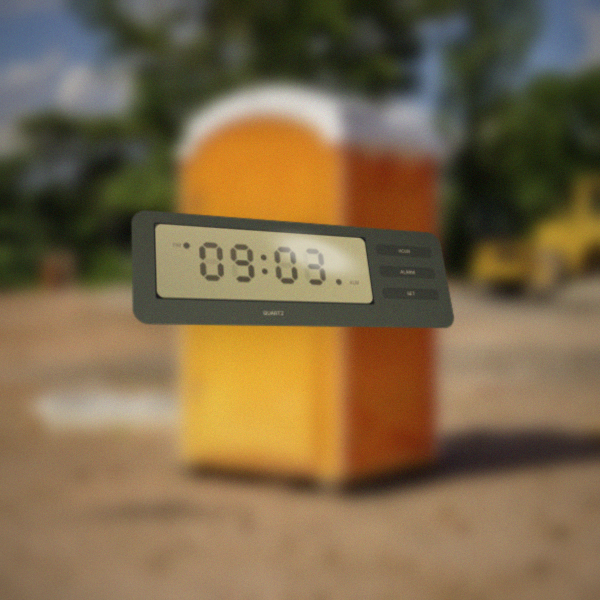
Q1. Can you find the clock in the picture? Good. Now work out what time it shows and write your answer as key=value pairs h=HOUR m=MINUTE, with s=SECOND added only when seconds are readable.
h=9 m=3
